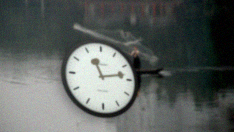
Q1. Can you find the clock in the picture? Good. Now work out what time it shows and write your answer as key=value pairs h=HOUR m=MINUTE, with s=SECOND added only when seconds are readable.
h=11 m=13
